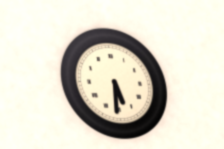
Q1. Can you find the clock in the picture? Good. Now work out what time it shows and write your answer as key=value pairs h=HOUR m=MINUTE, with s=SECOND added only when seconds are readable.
h=5 m=31
